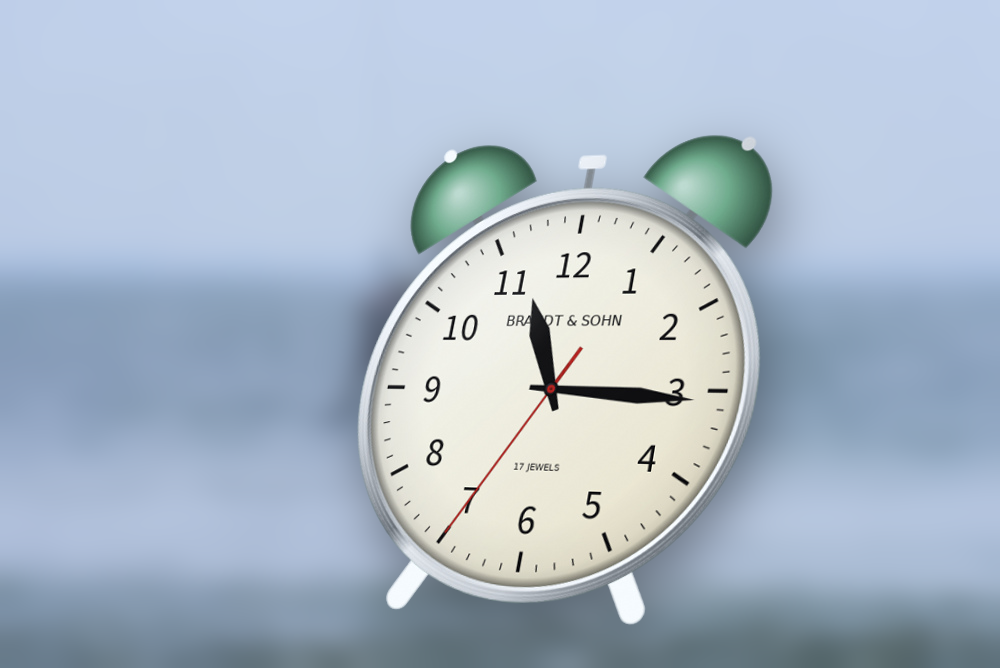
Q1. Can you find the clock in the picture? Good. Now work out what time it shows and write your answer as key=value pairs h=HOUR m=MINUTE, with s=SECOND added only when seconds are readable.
h=11 m=15 s=35
